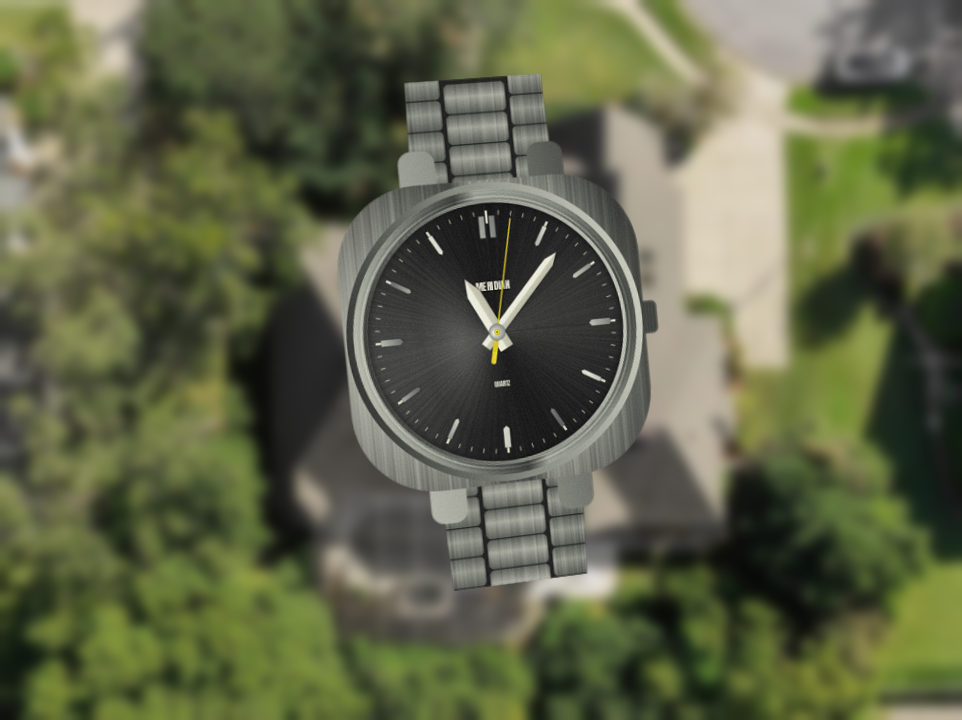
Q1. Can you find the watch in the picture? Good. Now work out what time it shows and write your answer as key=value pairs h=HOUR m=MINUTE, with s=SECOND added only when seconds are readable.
h=11 m=7 s=2
